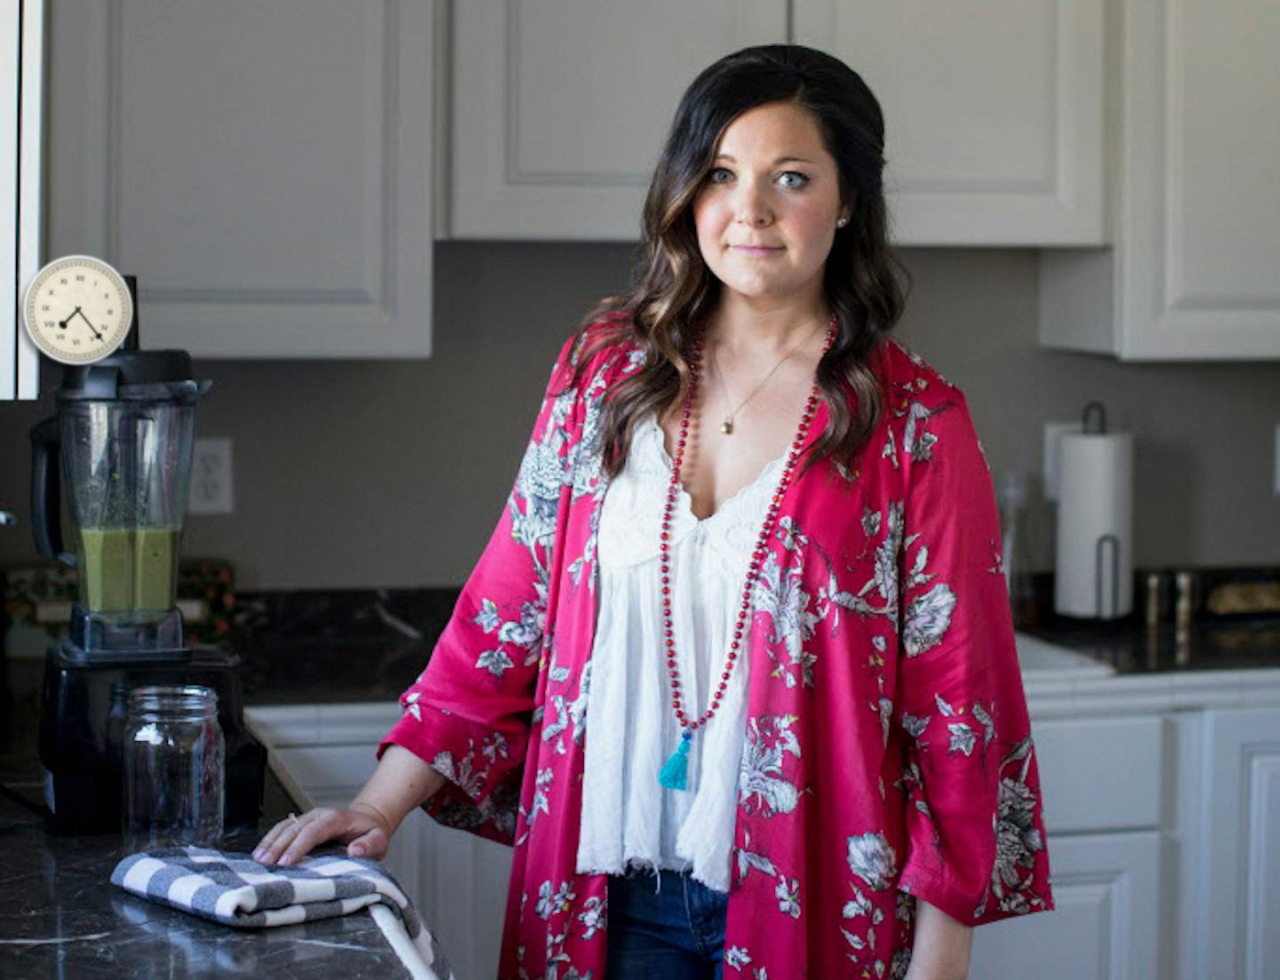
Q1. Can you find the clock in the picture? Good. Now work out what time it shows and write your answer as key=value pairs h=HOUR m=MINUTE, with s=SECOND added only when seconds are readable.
h=7 m=23
